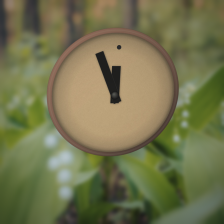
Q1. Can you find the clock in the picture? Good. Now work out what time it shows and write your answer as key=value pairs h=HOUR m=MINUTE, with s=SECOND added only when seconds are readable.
h=11 m=56
